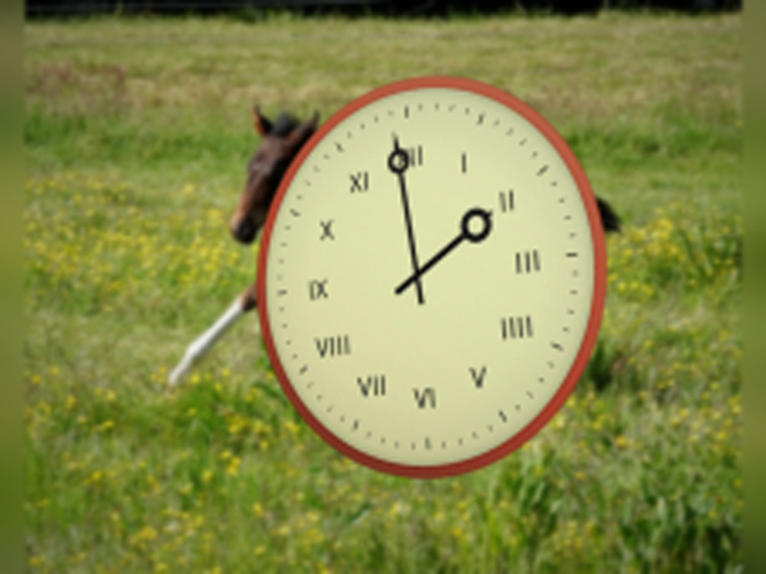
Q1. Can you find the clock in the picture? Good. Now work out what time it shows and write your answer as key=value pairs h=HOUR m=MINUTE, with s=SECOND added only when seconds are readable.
h=1 m=59
